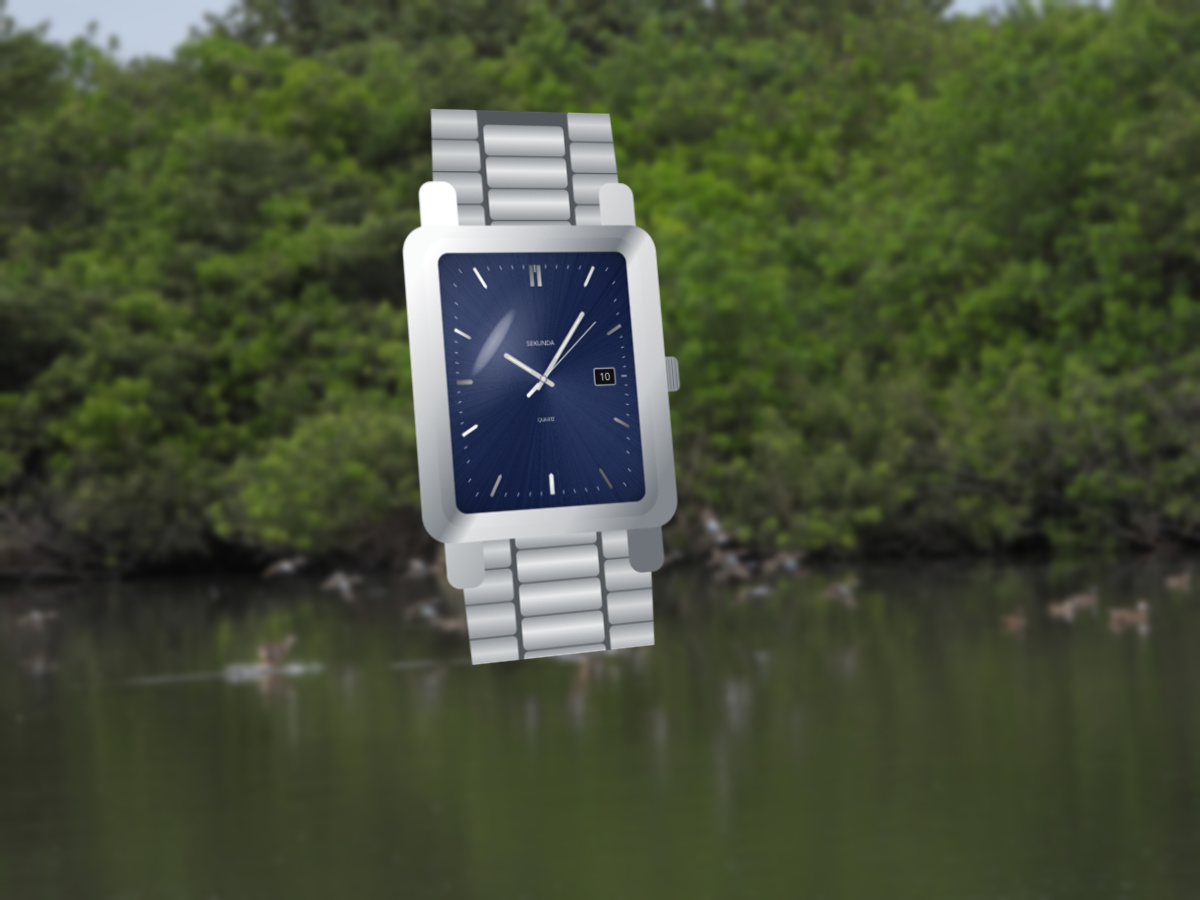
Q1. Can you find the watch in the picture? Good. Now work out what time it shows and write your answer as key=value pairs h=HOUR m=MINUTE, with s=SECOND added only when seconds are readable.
h=10 m=6 s=8
